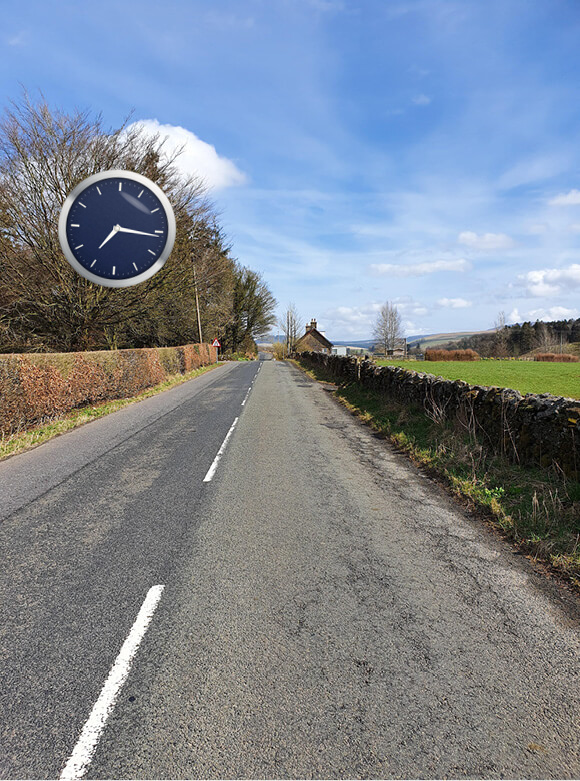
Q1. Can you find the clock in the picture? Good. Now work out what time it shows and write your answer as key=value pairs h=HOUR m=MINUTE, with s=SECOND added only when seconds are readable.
h=7 m=16
